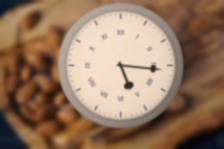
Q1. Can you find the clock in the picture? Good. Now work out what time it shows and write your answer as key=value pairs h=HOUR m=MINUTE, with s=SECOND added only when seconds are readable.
h=5 m=16
